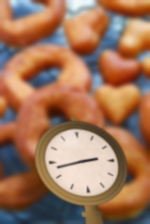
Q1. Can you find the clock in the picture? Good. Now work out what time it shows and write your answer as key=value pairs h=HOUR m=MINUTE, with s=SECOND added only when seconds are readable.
h=2 m=43
